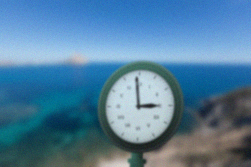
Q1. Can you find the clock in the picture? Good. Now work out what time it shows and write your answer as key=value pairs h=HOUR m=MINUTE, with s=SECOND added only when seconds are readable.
h=2 m=59
